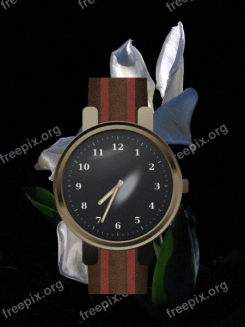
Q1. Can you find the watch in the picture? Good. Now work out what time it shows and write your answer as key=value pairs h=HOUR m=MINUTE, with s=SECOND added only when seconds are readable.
h=7 m=34
